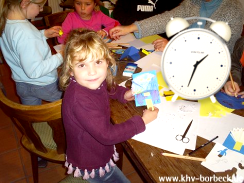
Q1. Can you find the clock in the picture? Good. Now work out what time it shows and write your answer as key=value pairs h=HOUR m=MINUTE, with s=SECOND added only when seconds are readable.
h=1 m=33
